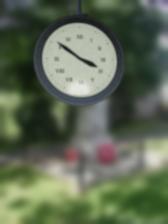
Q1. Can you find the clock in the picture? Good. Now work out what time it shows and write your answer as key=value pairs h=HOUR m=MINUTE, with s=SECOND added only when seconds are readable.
h=3 m=51
